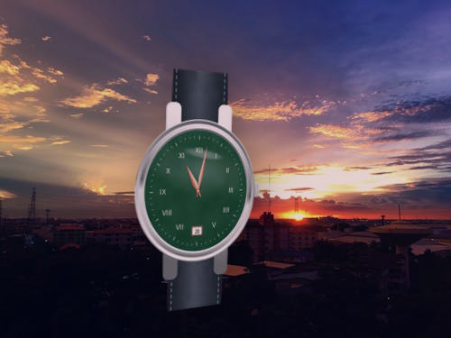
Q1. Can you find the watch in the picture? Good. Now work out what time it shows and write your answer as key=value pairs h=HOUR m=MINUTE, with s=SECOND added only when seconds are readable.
h=11 m=2
